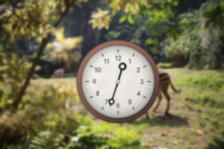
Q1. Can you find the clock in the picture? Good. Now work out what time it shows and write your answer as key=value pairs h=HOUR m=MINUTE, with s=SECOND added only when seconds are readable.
h=12 m=33
